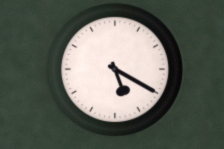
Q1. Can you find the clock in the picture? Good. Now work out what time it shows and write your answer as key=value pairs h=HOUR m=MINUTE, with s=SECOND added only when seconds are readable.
h=5 m=20
